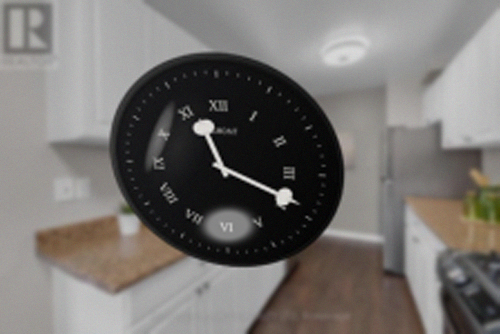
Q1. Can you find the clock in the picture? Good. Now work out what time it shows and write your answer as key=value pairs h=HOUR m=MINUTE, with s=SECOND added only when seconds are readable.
h=11 m=19
